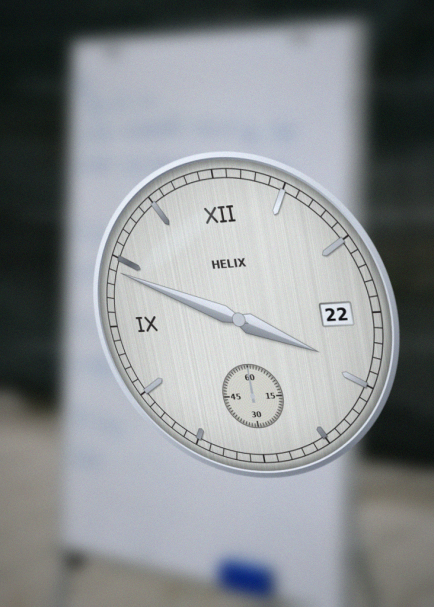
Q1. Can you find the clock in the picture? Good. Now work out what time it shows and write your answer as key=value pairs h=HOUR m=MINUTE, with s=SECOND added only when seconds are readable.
h=3 m=49
